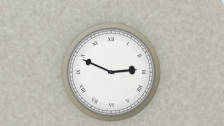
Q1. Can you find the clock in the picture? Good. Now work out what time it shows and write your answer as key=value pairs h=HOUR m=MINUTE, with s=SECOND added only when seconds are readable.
h=2 m=49
